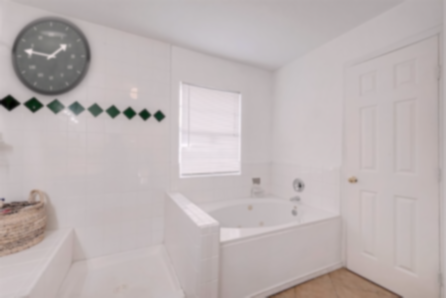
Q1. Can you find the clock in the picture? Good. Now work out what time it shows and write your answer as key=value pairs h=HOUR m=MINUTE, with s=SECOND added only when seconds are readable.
h=1 m=47
